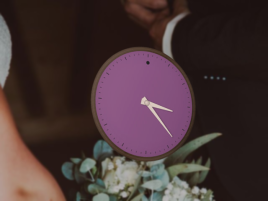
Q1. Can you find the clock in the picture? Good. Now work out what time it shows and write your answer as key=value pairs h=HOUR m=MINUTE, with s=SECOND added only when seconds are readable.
h=3 m=23
